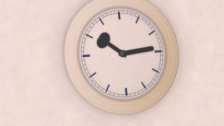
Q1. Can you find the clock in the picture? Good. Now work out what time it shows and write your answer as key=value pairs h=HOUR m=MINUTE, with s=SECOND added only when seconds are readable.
h=10 m=14
